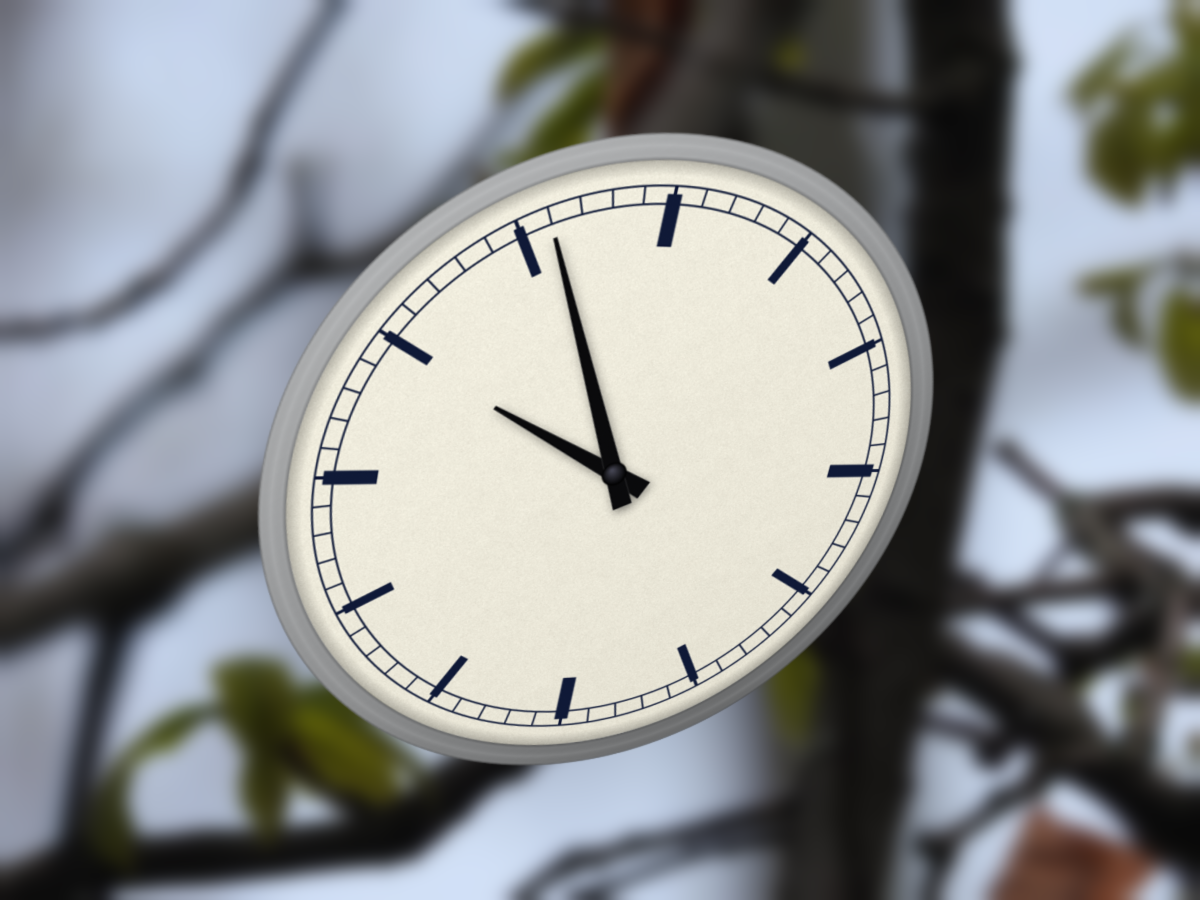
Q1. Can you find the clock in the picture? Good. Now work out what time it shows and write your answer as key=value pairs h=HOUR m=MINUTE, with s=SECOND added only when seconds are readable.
h=9 m=56
